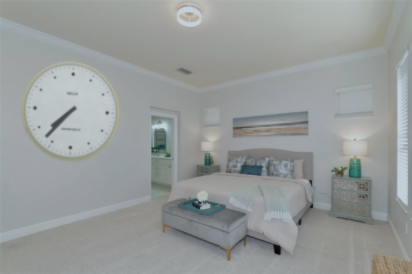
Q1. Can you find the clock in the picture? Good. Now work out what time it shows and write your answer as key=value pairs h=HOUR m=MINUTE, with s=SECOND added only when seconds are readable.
h=7 m=37
